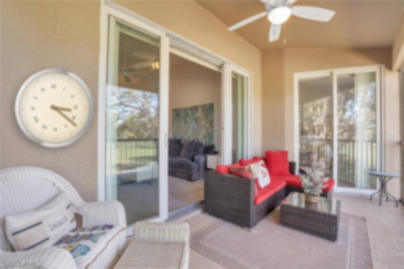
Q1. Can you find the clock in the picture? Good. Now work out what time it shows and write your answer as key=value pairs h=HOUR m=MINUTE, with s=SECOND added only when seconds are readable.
h=3 m=22
